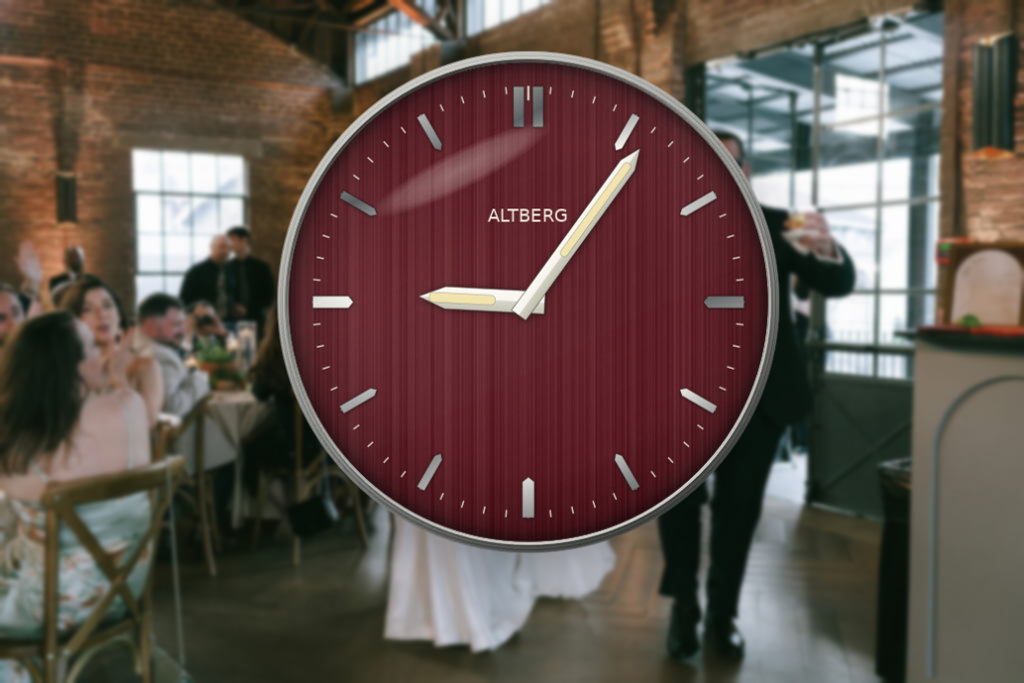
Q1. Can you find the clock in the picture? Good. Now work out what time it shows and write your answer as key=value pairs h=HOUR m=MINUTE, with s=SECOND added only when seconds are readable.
h=9 m=6
